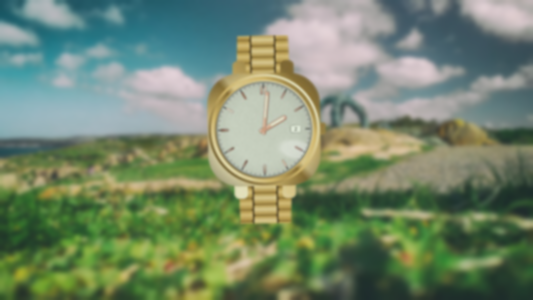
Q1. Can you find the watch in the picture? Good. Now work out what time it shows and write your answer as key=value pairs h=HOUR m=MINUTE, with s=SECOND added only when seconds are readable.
h=2 m=1
